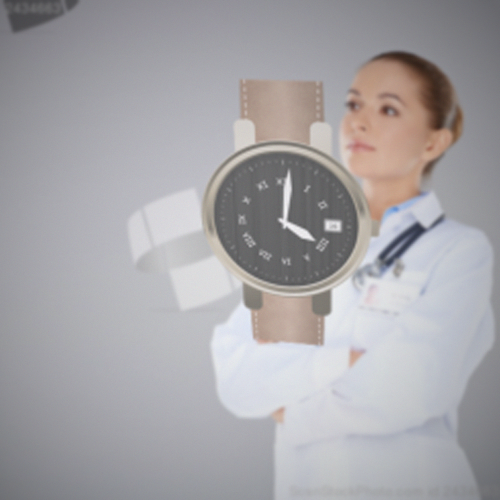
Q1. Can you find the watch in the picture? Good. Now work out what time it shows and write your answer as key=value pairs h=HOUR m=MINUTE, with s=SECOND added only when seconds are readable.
h=4 m=1
